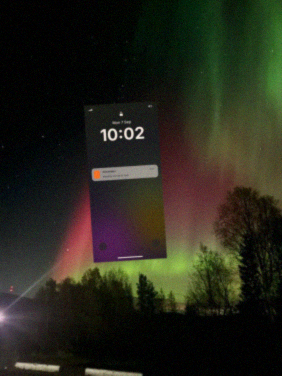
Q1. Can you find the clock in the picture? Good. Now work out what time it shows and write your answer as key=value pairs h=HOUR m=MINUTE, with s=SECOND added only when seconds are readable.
h=10 m=2
